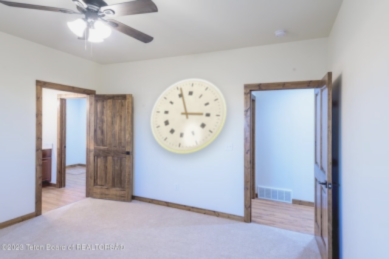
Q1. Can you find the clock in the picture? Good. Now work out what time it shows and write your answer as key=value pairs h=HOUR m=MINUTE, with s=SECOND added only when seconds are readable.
h=2 m=56
